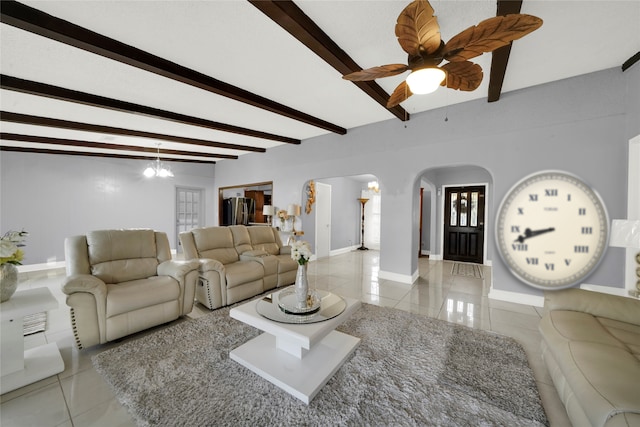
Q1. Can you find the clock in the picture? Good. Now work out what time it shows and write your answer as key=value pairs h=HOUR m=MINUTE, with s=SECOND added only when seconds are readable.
h=8 m=42
